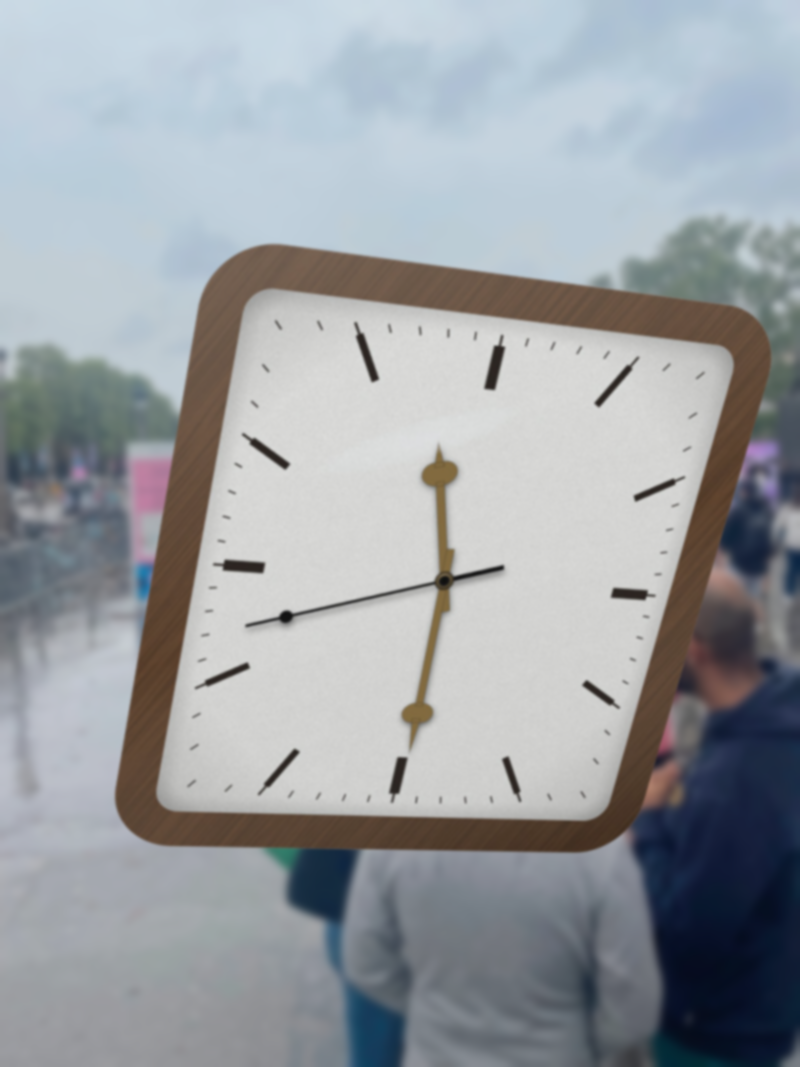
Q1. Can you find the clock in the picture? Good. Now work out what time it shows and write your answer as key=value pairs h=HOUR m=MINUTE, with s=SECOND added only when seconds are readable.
h=11 m=29 s=42
